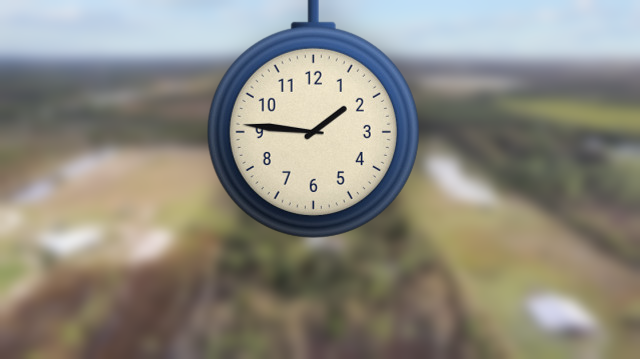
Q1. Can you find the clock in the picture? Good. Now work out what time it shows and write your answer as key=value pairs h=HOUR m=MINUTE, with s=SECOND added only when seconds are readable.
h=1 m=46
